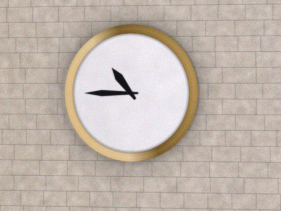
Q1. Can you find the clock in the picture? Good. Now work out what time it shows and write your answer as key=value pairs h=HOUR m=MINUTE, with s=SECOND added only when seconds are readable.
h=10 m=45
